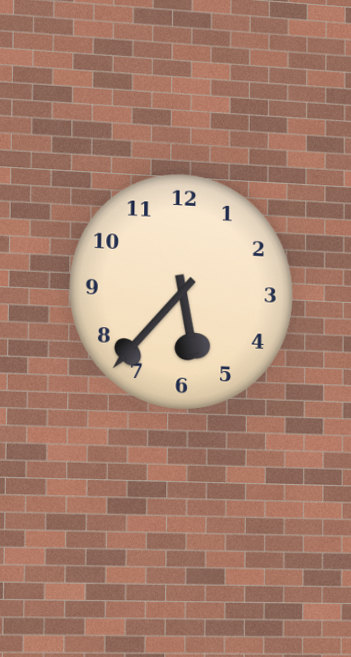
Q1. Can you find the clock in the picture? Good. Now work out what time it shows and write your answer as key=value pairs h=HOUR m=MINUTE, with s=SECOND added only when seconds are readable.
h=5 m=37
